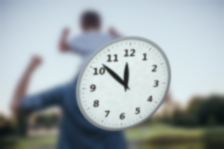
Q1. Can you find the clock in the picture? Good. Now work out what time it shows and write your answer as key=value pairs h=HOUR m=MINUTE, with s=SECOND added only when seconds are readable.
h=11 m=52
